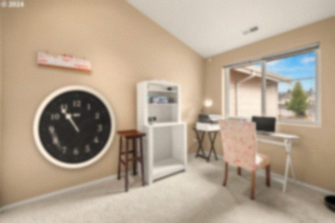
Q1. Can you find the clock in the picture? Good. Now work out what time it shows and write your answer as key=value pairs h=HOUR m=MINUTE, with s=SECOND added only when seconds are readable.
h=10 m=54
